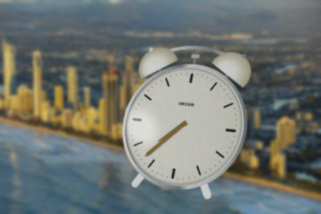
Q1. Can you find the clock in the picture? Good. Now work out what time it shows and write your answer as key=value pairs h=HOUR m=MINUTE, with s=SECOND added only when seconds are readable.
h=7 m=37
